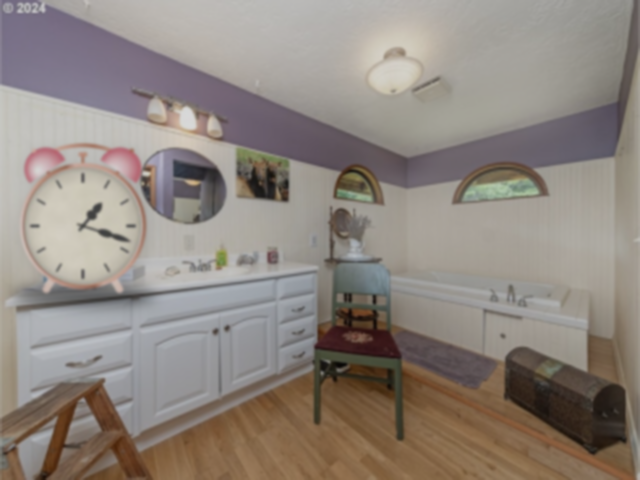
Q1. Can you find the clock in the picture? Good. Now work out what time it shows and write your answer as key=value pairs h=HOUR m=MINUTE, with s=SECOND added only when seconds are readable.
h=1 m=18
